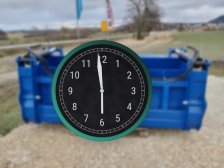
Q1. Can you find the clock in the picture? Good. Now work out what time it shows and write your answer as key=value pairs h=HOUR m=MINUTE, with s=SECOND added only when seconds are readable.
h=5 m=59
